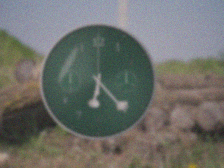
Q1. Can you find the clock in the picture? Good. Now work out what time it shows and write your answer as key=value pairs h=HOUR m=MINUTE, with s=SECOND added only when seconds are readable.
h=6 m=23
